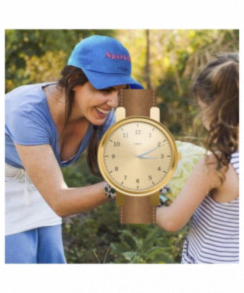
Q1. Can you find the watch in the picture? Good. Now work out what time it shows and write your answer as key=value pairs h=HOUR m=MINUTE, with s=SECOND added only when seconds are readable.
h=3 m=11
